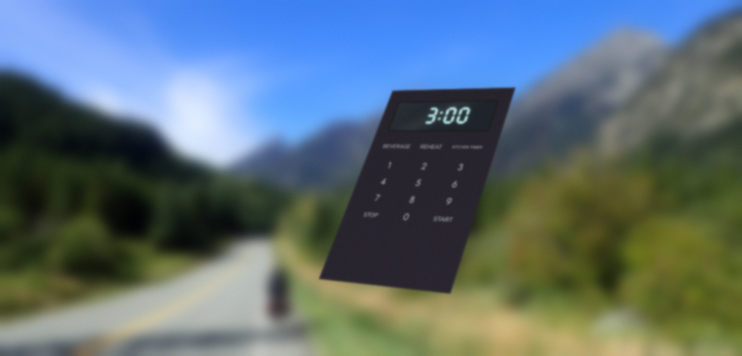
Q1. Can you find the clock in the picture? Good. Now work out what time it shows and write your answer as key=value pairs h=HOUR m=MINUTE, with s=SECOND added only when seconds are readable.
h=3 m=0
